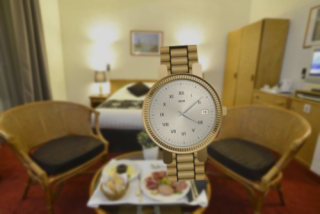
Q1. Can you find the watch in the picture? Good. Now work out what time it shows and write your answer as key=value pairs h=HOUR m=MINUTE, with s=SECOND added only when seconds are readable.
h=4 m=9
